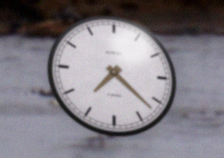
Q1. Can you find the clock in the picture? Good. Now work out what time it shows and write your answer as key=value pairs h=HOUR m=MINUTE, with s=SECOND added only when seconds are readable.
h=7 m=22
